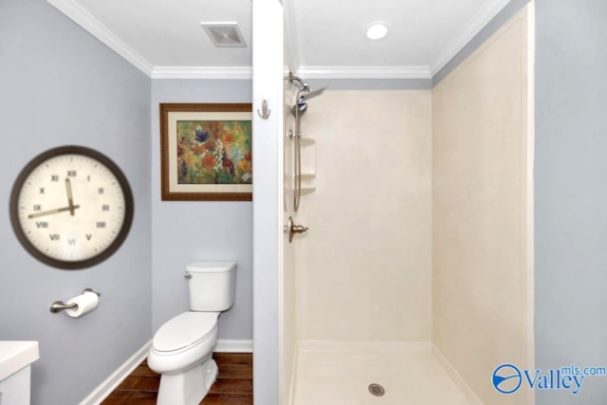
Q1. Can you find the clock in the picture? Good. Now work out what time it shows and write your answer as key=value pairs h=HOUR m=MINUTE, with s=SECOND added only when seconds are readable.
h=11 m=43
